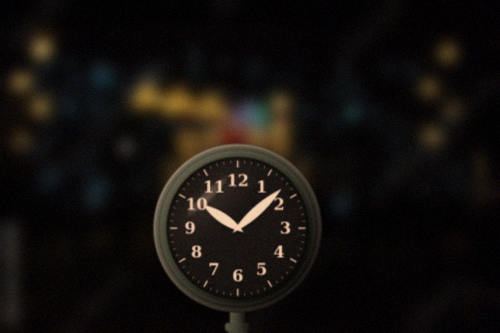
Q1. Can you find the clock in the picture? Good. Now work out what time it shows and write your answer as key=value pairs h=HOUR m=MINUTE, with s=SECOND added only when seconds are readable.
h=10 m=8
